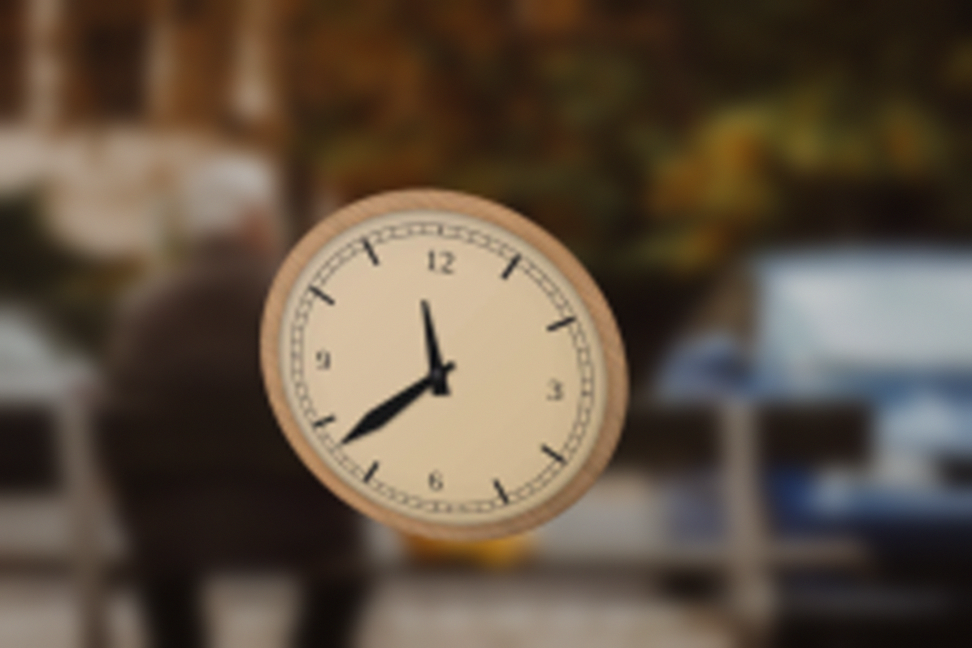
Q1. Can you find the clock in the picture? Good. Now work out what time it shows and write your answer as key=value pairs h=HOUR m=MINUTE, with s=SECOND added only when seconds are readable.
h=11 m=38
